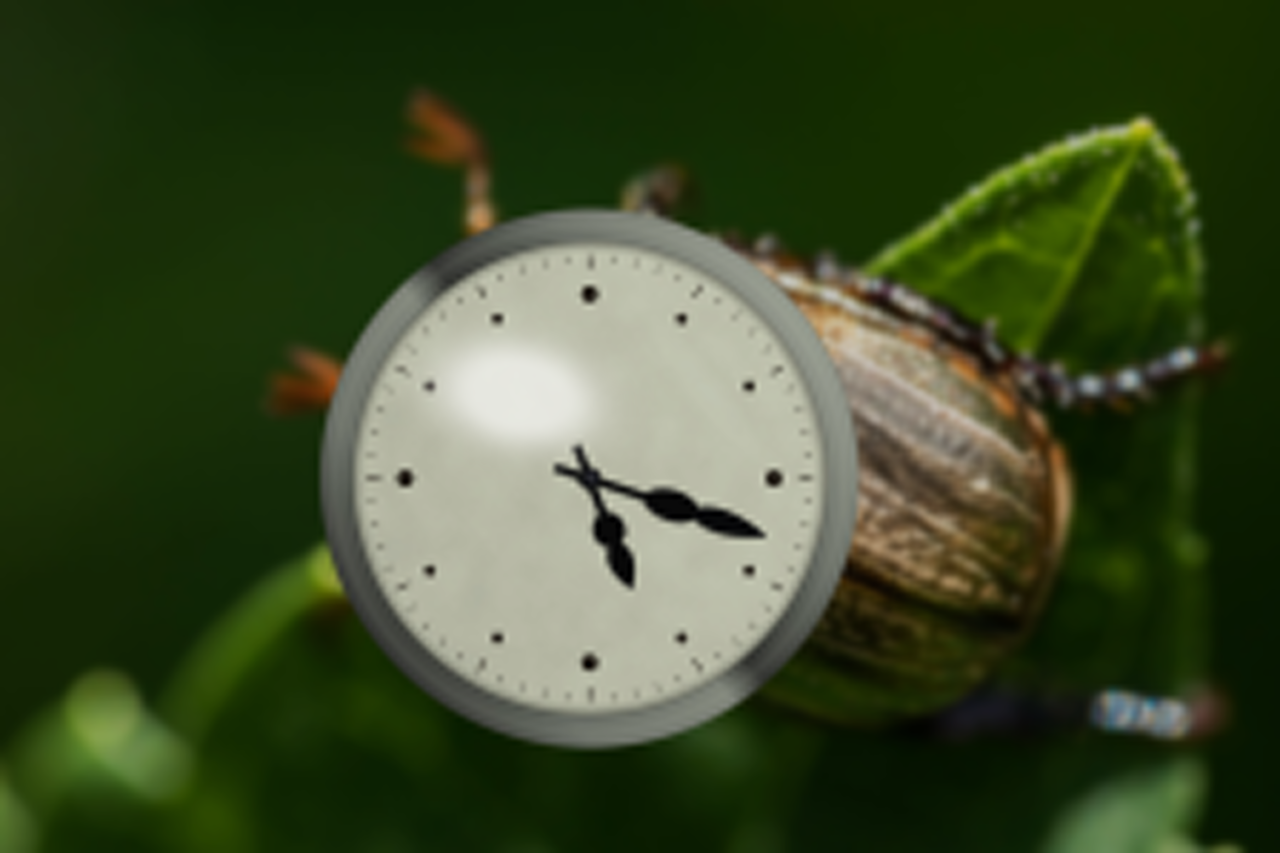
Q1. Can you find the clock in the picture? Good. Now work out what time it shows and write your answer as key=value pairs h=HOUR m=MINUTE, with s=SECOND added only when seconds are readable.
h=5 m=18
